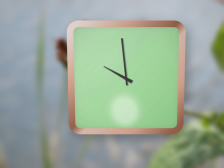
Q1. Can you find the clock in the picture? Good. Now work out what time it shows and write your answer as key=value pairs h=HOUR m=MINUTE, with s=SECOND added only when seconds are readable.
h=9 m=59
